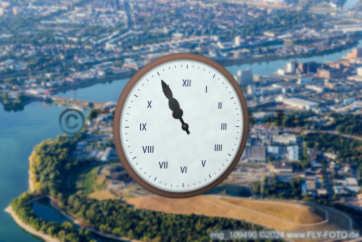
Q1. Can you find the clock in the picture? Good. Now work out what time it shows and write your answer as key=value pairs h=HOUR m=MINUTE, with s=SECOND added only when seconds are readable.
h=10 m=55
